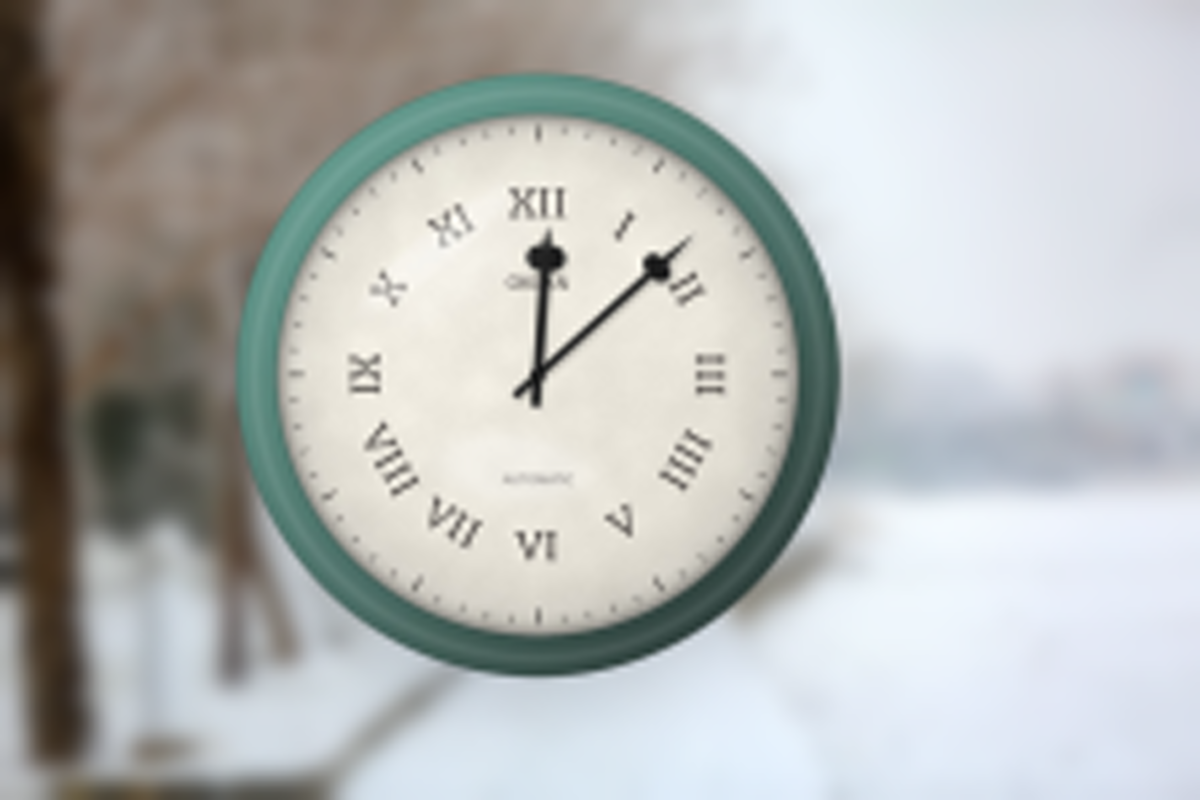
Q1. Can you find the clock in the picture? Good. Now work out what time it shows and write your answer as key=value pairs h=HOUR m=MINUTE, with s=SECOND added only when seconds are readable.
h=12 m=8
